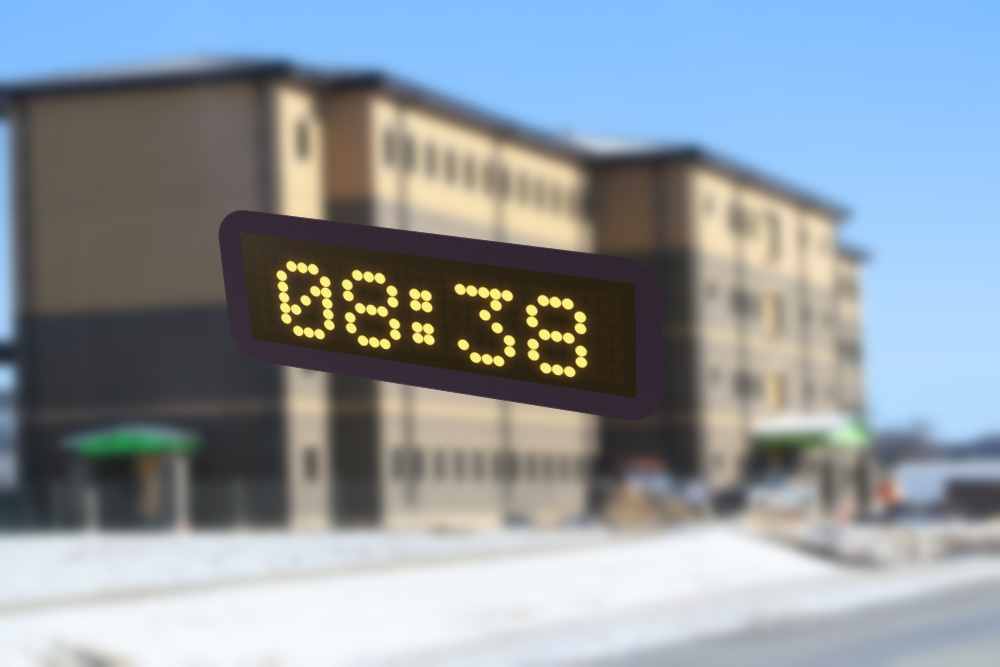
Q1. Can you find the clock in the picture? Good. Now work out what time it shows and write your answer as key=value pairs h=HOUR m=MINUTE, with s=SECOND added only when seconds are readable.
h=8 m=38
